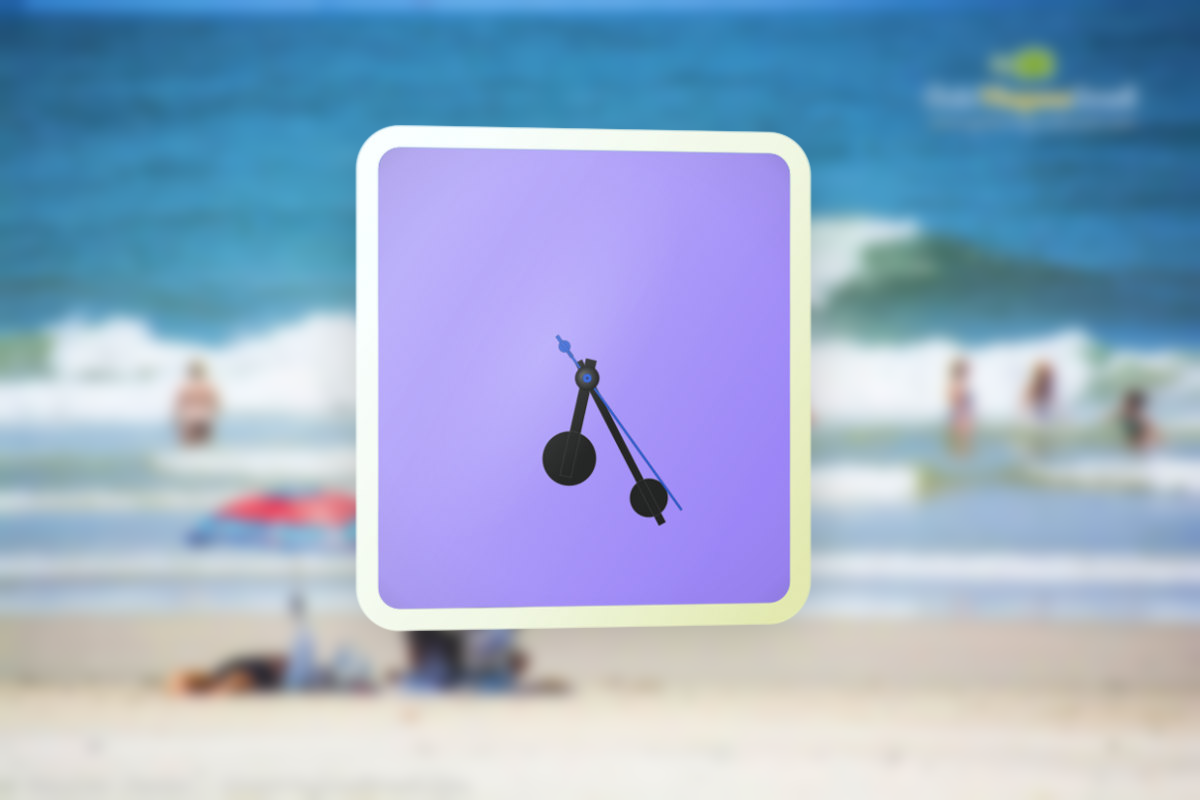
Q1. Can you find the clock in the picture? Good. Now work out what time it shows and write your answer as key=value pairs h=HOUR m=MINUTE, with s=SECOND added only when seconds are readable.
h=6 m=25 s=24
